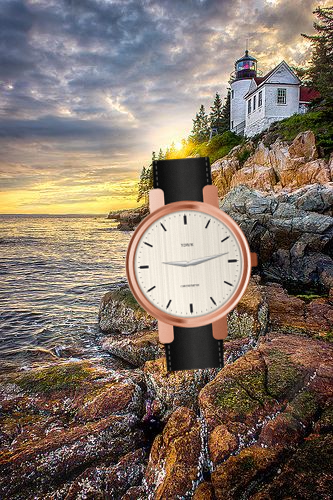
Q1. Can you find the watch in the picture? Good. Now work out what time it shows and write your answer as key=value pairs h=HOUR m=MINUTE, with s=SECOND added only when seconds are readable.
h=9 m=13
